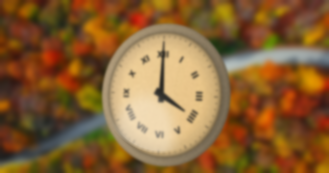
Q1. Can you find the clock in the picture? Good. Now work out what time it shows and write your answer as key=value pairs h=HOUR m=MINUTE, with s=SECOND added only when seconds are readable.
h=4 m=0
